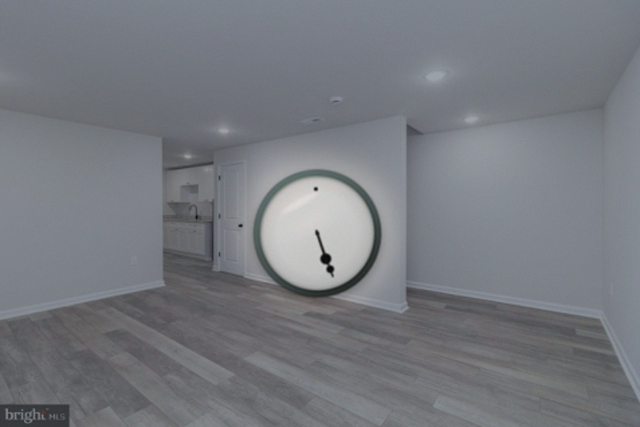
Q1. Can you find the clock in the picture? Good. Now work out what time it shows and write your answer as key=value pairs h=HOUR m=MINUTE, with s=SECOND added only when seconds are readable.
h=5 m=27
